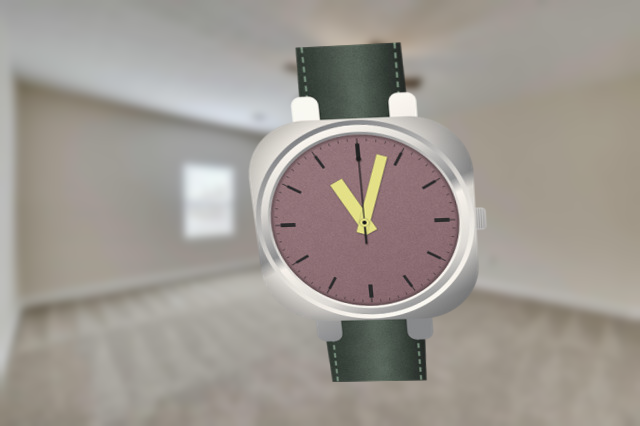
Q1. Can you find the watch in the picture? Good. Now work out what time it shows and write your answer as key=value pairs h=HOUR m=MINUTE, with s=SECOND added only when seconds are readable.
h=11 m=3 s=0
